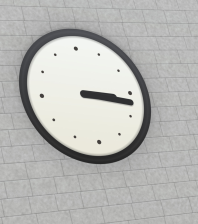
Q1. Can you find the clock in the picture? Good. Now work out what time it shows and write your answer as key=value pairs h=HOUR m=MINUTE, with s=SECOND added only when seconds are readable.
h=3 m=17
